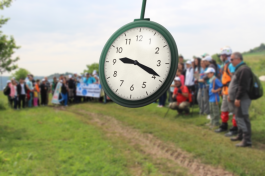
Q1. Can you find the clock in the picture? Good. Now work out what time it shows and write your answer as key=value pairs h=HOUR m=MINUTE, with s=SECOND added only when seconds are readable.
h=9 m=19
